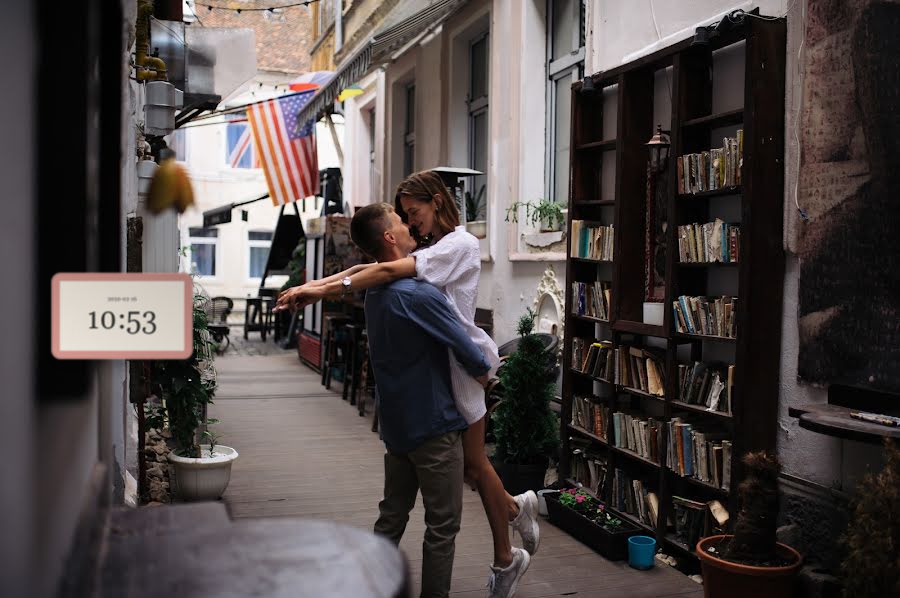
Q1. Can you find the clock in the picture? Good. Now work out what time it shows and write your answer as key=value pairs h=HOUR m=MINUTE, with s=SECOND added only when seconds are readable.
h=10 m=53
